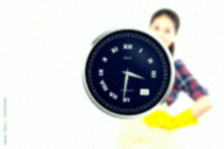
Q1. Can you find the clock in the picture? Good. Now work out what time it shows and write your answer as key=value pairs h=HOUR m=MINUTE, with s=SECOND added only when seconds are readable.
h=3 m=31
